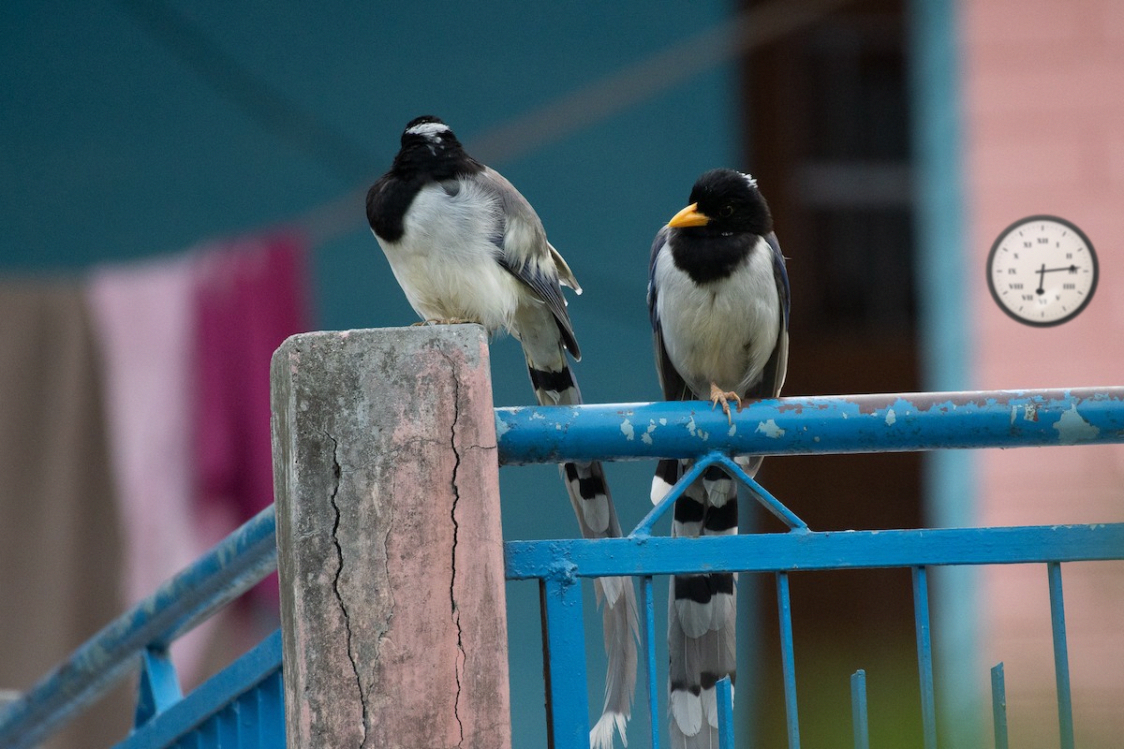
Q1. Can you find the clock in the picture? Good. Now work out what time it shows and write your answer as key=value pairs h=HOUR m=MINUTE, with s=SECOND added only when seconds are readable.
h=6 m=14
